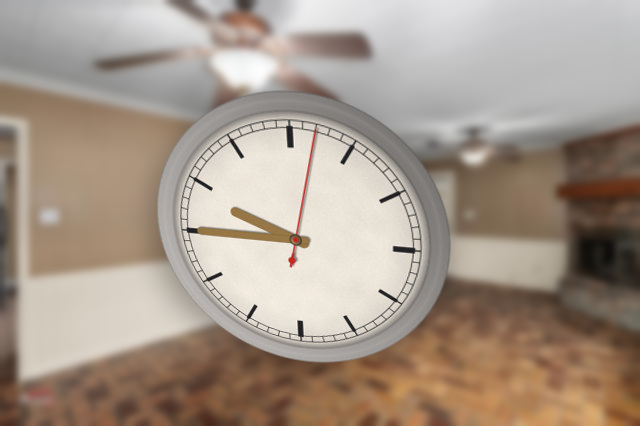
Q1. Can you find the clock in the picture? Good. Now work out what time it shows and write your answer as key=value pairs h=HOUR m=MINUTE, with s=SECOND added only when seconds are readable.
h=9 m=45 s=2
